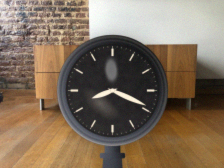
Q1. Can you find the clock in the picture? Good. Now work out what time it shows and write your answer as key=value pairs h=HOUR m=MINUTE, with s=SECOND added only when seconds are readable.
h=8 m=19
